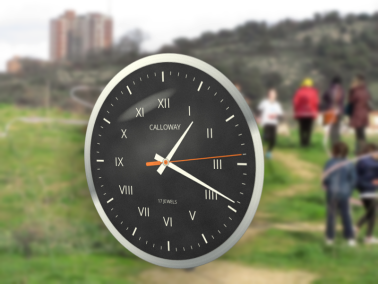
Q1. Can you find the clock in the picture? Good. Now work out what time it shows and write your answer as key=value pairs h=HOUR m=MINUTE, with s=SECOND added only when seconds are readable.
h=1 m=19 s=14
